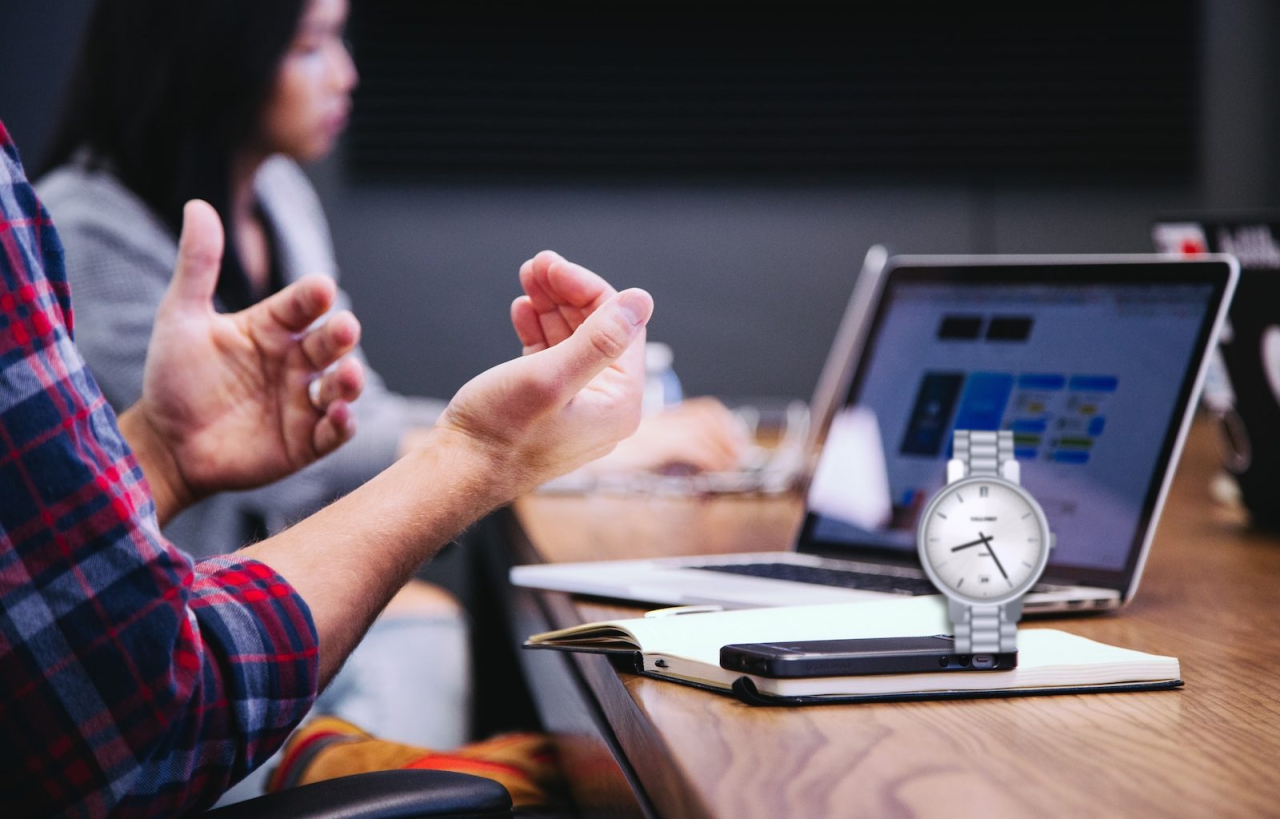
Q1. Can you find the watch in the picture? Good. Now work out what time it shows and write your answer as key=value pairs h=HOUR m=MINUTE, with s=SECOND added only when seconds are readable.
h=8 m=25
